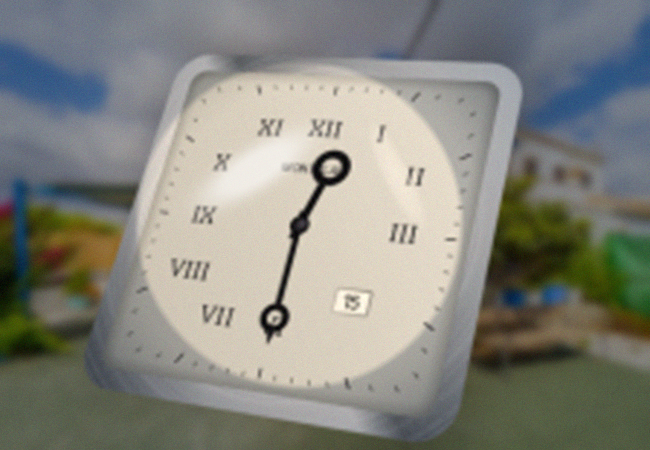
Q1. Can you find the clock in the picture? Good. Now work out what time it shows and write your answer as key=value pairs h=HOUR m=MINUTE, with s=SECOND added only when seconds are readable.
h=12 m=30
